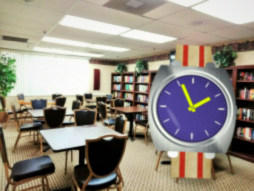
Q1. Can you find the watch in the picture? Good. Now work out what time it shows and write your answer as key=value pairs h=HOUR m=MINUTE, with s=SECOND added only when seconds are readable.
h=1 m=56
